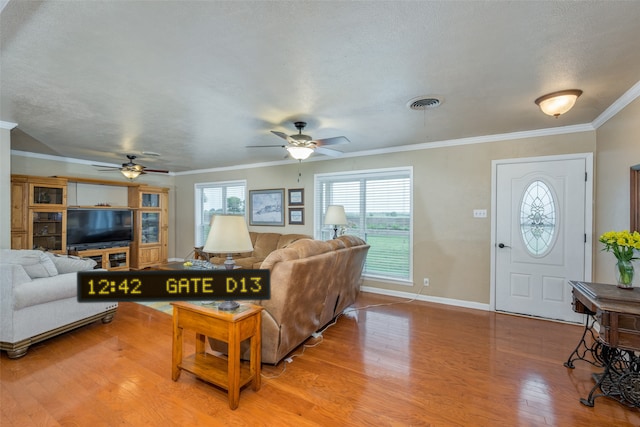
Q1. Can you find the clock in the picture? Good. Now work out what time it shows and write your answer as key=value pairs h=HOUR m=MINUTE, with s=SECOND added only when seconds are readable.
h=12 m=42
